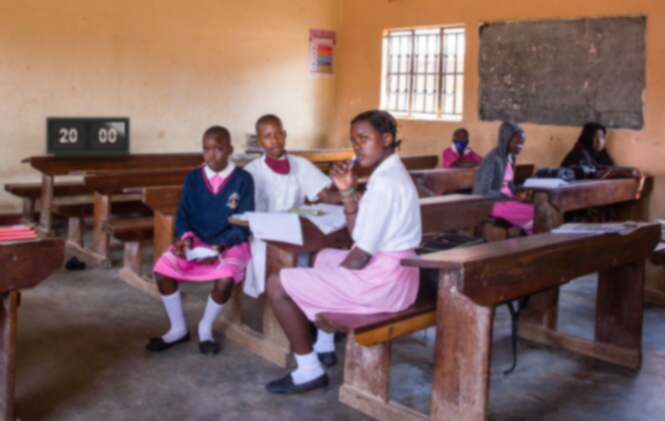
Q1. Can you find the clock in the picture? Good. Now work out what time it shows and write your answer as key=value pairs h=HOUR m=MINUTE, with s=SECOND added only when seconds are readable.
h=20 m=0
